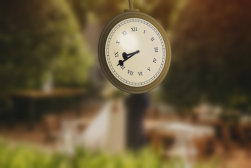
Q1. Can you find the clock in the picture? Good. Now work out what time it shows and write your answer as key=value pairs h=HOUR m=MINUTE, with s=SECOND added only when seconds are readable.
h=8 m=41
